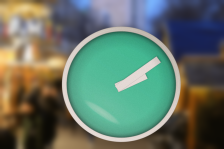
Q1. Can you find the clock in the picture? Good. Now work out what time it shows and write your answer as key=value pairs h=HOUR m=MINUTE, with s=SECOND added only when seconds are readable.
h=2 m=9
